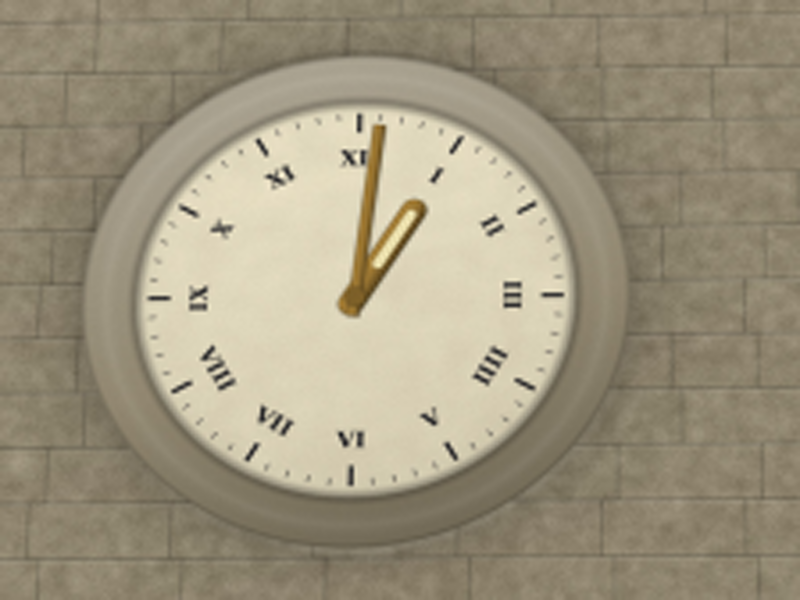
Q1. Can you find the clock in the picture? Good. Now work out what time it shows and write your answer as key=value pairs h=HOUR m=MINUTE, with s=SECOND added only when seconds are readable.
h=1 m=1
